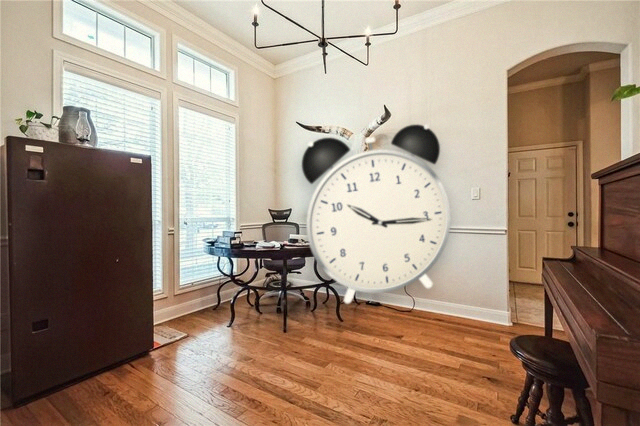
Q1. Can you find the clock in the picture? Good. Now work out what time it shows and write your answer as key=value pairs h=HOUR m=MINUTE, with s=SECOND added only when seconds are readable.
h=10 m=16
